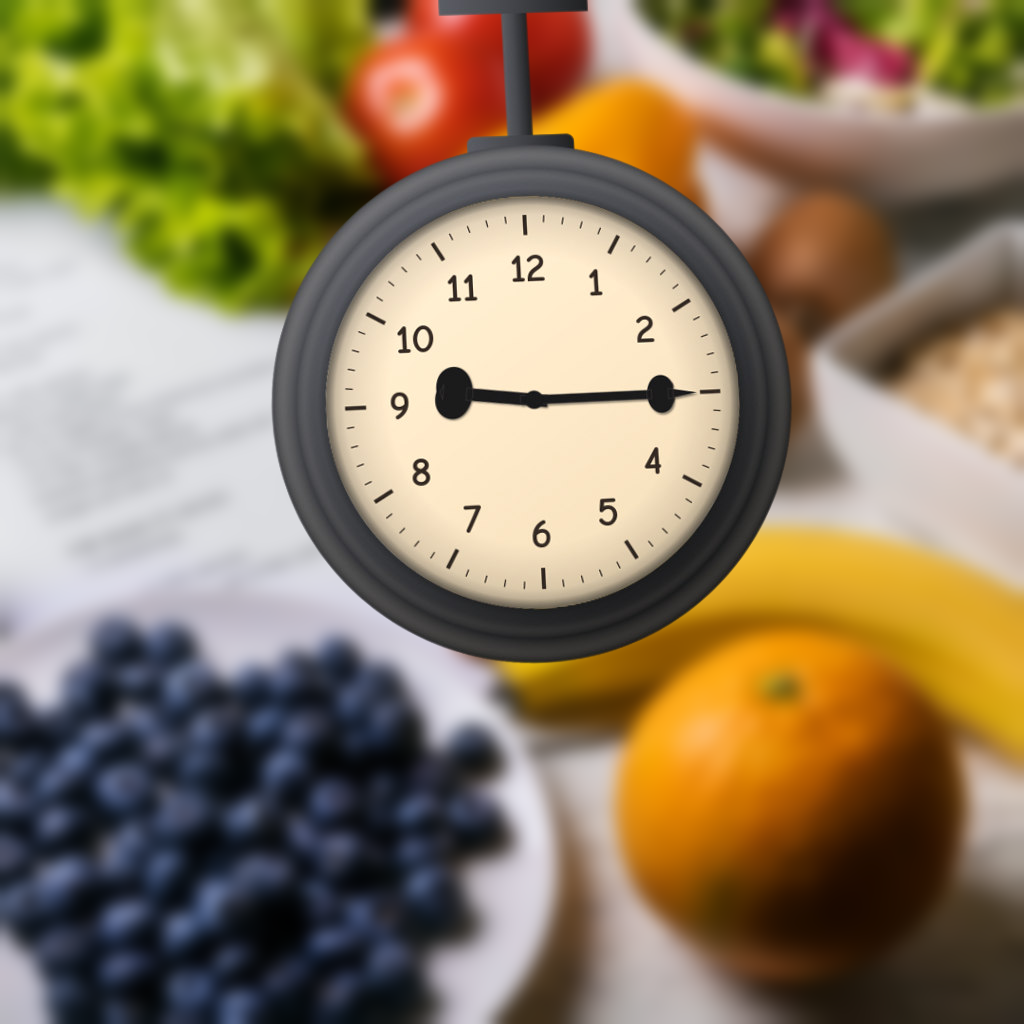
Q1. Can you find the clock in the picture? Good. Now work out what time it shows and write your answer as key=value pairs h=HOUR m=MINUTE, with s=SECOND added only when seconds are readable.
h=9 m=15
